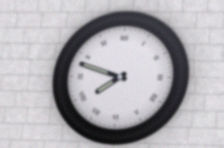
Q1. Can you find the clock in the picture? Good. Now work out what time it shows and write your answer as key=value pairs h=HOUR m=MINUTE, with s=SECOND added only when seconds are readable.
h=7 m=48
